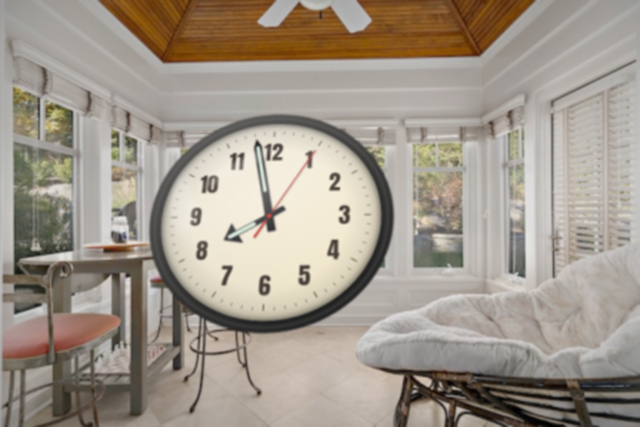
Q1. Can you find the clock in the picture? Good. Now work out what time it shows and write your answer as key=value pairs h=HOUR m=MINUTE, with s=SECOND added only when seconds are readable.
h=7 m=58 s=5
